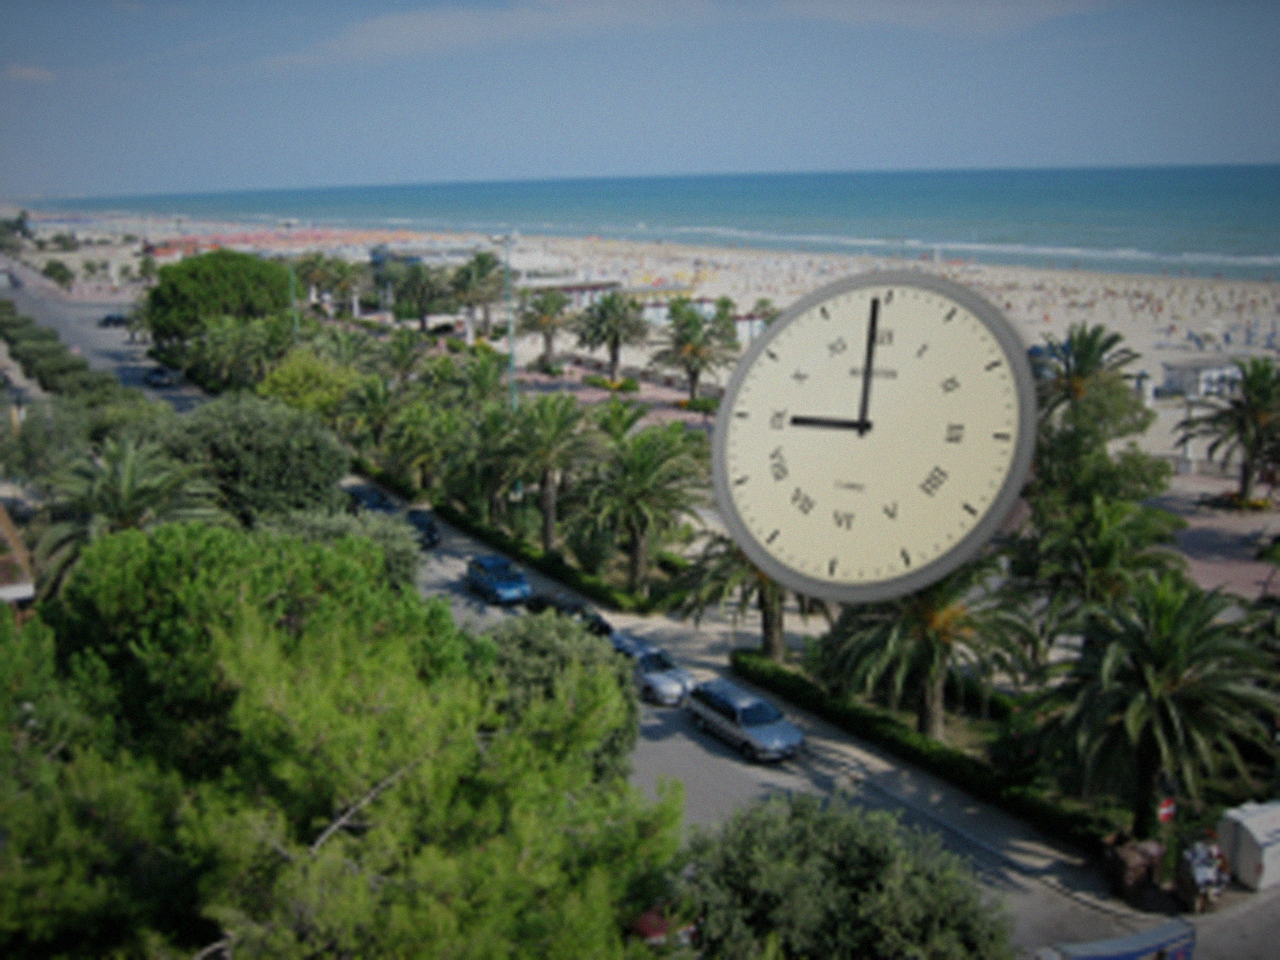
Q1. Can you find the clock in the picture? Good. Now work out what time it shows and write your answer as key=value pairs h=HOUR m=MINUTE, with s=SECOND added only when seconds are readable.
h=8 m=59
